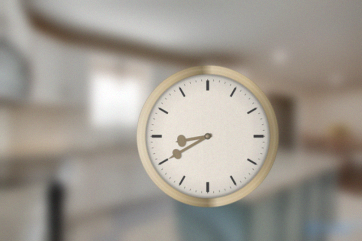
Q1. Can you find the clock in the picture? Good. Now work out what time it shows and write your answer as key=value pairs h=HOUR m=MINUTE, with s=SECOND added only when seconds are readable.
h=8 m=40
